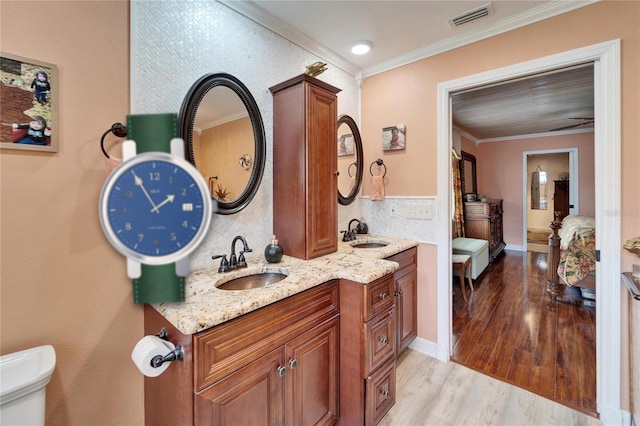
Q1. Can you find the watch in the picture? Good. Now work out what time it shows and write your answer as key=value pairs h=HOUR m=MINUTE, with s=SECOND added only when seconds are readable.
h=1 m=55
